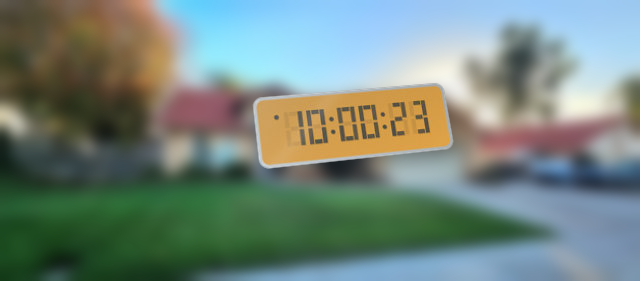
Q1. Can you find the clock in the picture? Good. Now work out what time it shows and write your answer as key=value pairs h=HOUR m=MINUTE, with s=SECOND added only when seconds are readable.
h=10 m=0 s=23
